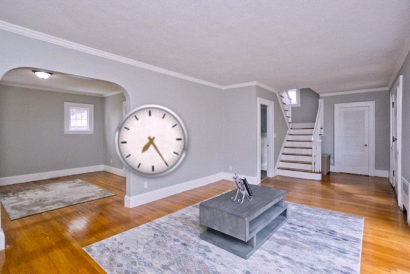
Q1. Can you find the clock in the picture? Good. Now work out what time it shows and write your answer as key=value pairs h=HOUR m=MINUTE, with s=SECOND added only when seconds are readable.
h=7 m=25
